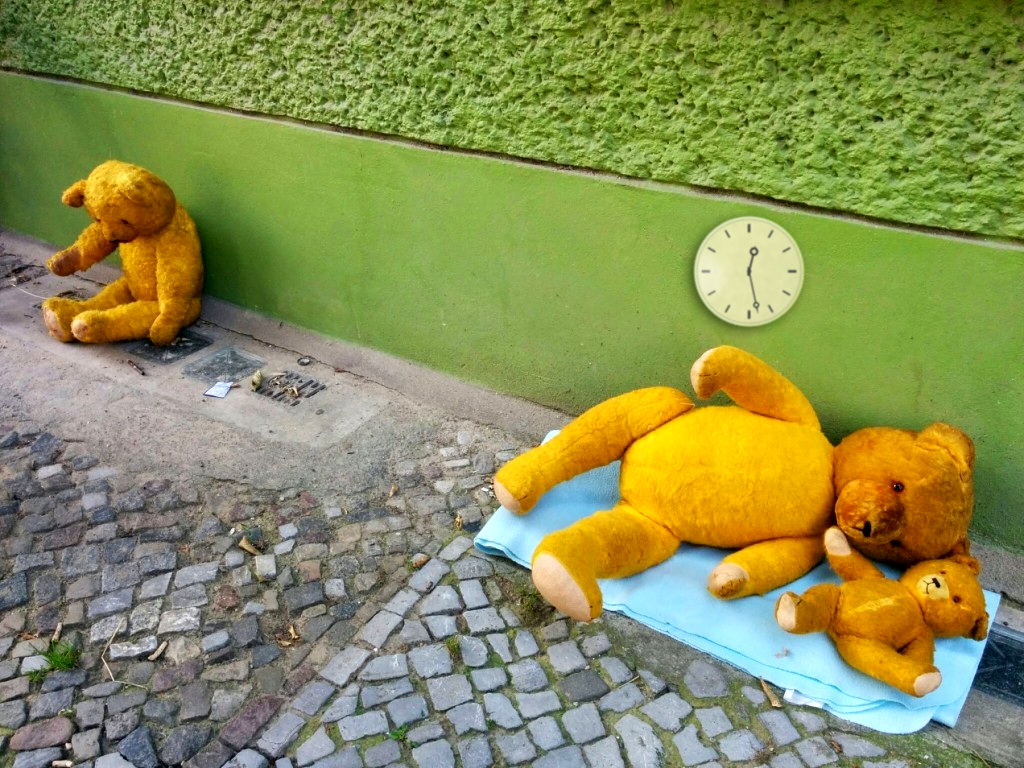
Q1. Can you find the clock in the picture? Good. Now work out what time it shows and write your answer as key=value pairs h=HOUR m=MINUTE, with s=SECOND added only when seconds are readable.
h=12 m=28
